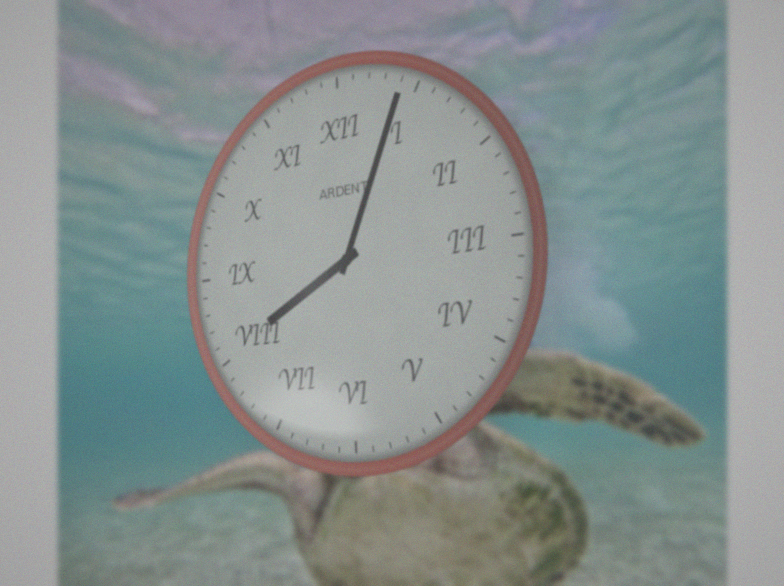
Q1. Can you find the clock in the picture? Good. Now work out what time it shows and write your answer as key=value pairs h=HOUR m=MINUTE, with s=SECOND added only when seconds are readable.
h=8 m=4
